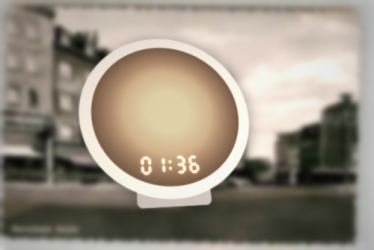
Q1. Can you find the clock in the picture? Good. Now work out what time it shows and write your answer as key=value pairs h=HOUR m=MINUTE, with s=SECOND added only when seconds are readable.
h=1 m=36
